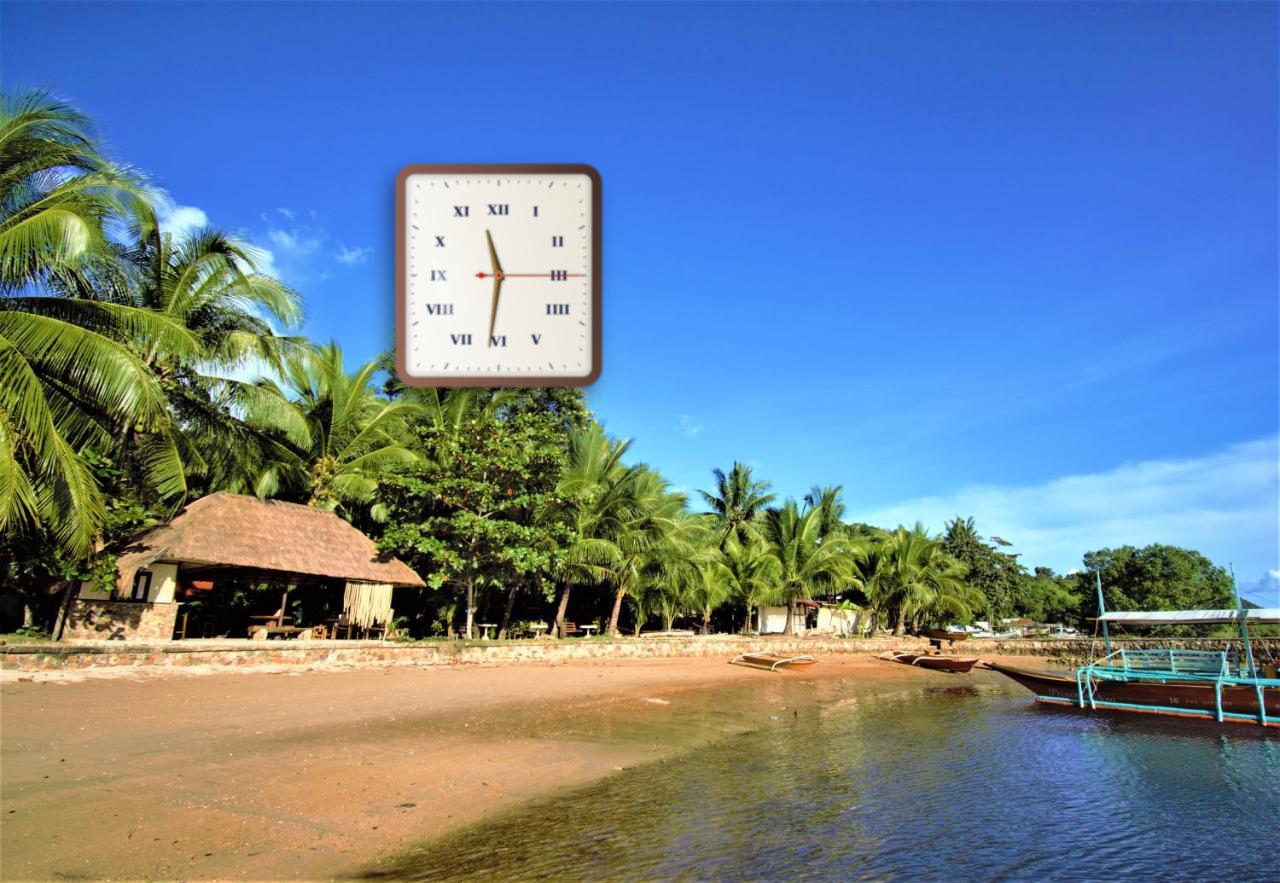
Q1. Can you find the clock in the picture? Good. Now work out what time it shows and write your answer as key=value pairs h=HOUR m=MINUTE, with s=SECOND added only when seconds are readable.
h=11 m=31 s=15
